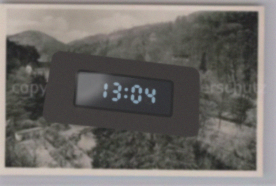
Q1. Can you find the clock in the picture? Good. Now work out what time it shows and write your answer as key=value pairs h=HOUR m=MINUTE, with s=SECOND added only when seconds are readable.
h=13 m=4
